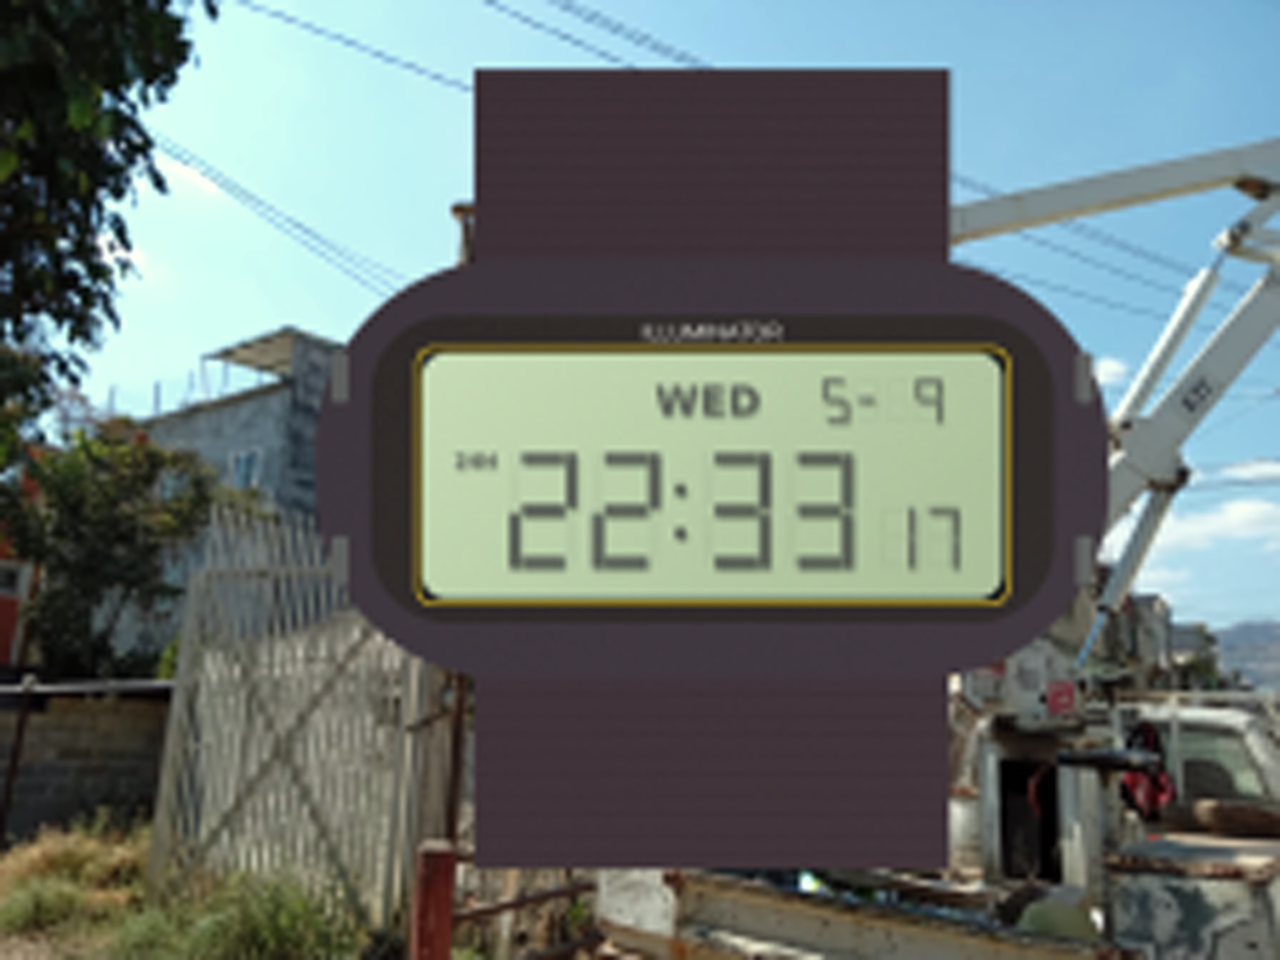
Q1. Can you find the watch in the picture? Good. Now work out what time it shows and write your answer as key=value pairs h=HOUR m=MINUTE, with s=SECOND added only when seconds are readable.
h=22 m=33 s=17
